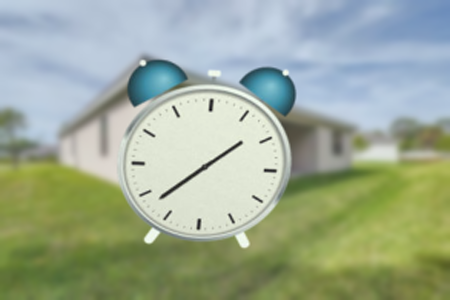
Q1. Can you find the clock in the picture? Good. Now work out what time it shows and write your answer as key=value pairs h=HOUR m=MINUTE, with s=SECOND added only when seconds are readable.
h=1 m=38
